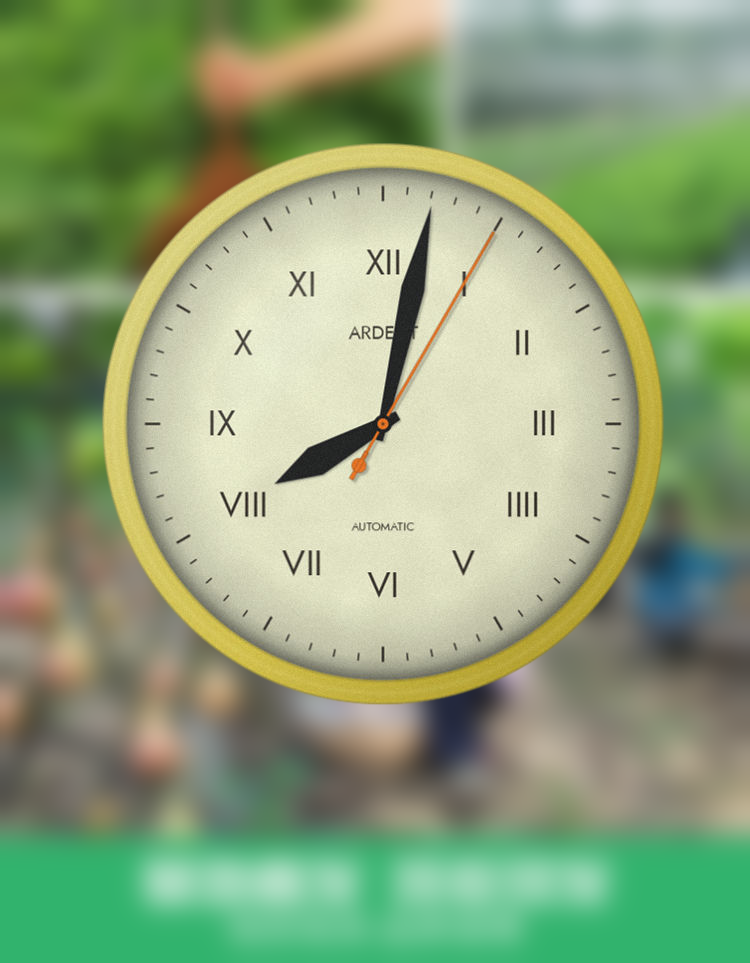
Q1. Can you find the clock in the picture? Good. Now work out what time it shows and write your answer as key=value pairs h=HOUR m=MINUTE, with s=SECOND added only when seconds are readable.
h=8 m=2 s=5
